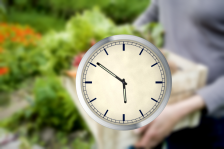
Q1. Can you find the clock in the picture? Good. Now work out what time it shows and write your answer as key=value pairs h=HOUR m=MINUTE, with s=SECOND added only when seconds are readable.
h=5 m=51
